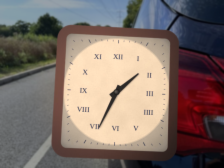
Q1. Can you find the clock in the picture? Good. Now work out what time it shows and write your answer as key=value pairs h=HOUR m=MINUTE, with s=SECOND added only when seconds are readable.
h=1 m=34
